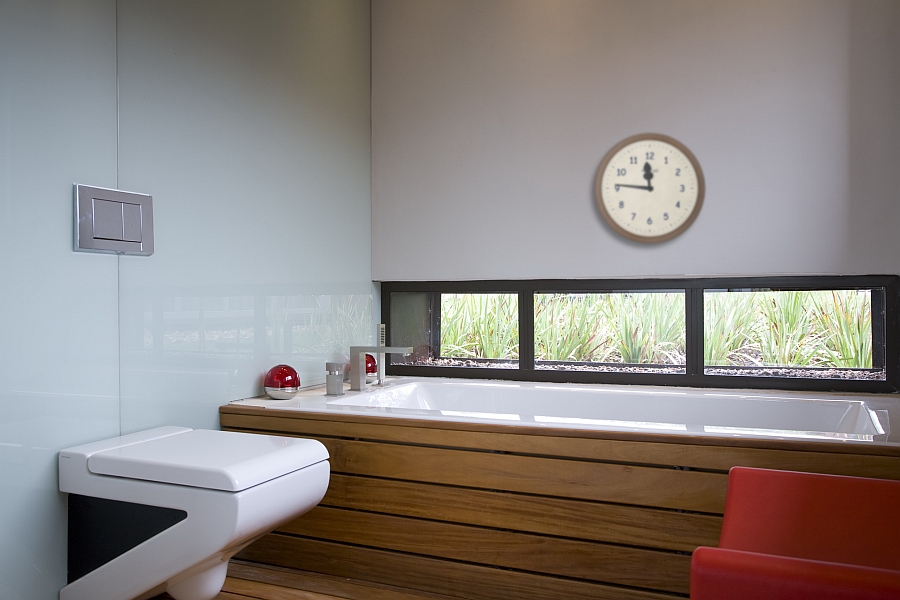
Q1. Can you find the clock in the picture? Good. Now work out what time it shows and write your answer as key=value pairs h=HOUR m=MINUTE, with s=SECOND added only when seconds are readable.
h=11 m=46
